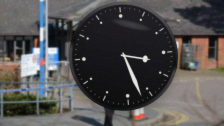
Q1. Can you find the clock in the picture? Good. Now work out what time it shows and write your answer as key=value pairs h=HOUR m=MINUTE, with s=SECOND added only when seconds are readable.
h=3 m=27
